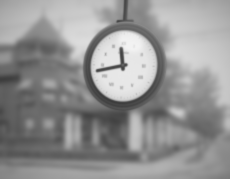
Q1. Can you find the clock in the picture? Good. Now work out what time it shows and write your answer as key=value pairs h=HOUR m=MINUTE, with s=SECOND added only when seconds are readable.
h=11 m=43
